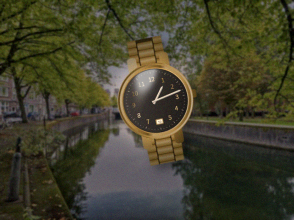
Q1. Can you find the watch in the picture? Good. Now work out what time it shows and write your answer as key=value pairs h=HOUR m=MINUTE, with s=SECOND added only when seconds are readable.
h=1 m=13
